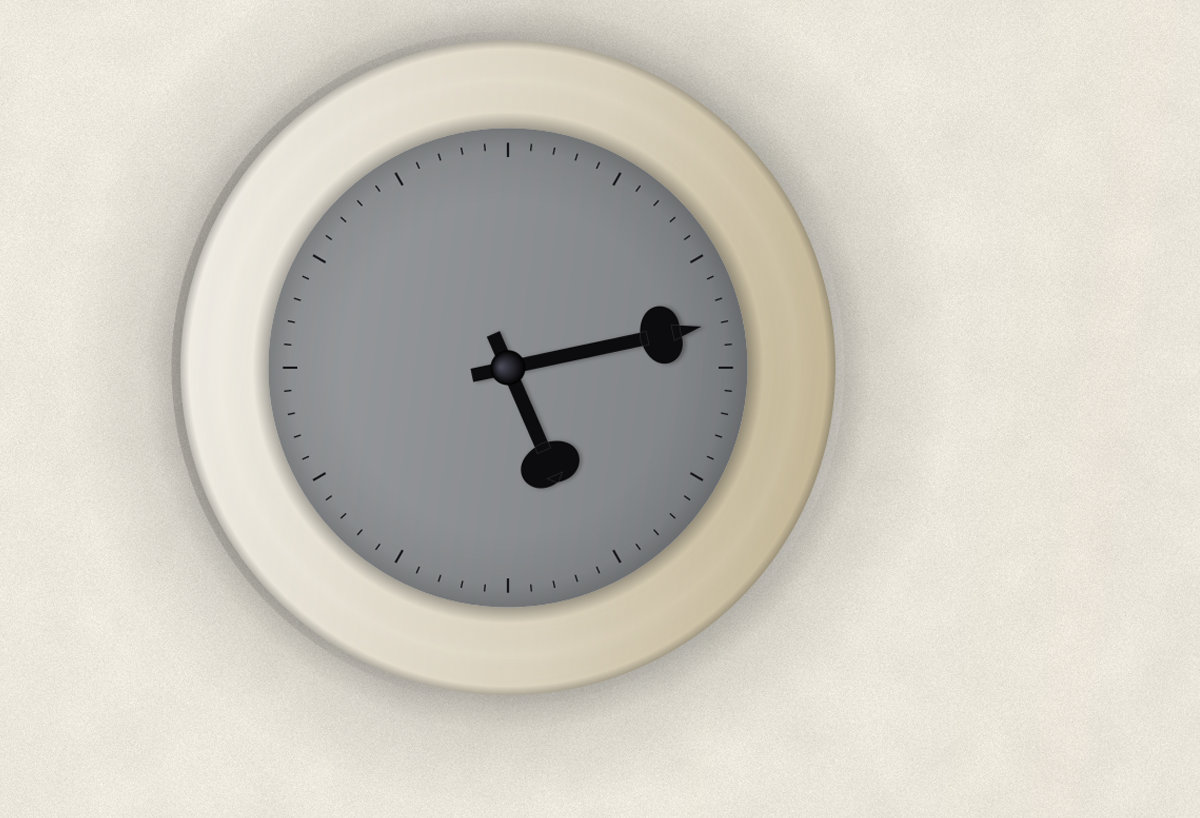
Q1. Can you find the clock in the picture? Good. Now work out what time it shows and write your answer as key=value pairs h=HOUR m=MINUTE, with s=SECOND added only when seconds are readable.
h=5 m=13
